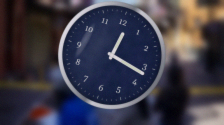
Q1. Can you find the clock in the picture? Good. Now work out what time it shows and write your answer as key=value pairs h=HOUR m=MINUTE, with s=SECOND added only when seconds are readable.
h=12 m=17
